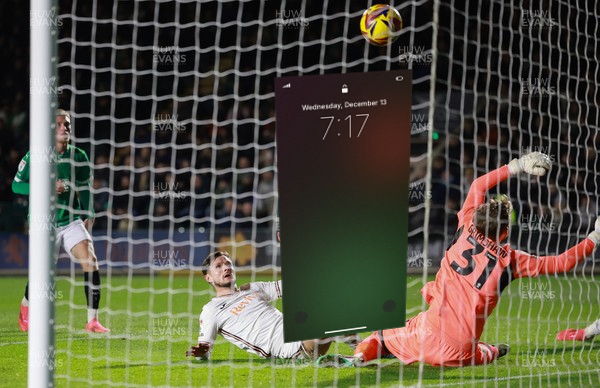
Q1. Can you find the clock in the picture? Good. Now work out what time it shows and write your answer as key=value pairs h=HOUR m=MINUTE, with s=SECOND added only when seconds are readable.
h=7 m=17
